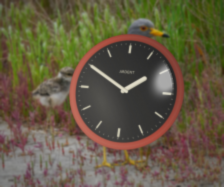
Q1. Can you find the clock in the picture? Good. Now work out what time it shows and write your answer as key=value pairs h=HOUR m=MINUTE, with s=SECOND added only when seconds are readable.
h=1 m=50
